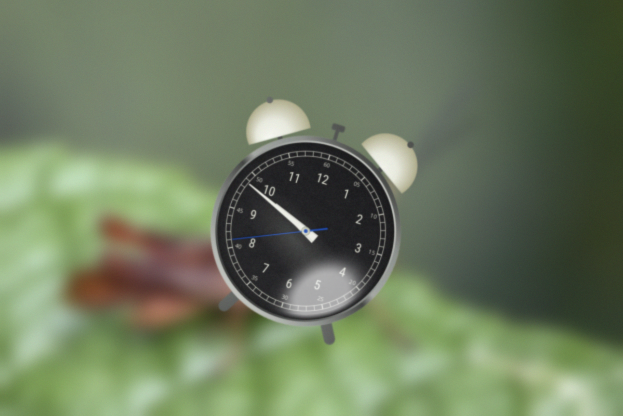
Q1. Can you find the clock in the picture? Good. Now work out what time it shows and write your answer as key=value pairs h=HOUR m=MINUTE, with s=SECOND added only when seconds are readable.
h=9 m=48 s=41
